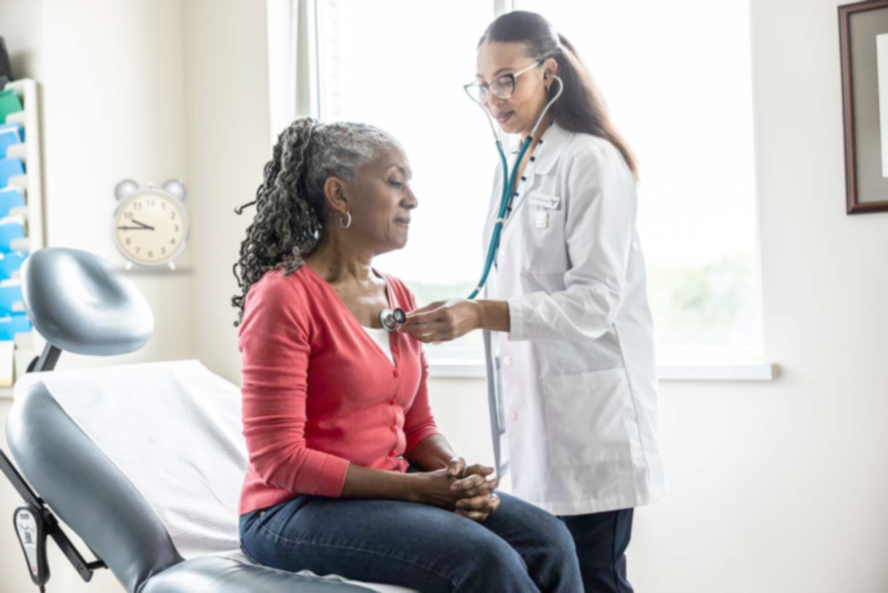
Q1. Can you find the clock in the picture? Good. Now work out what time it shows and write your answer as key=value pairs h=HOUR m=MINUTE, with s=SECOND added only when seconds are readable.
h=9 m=45
